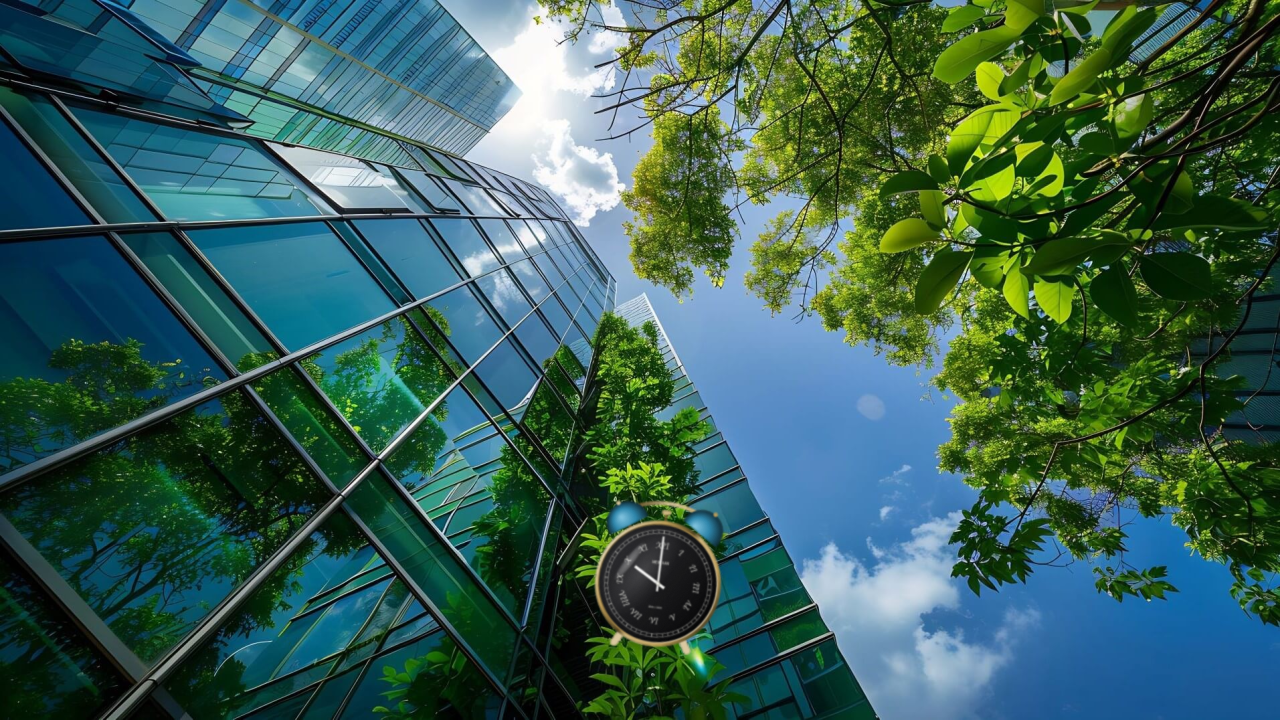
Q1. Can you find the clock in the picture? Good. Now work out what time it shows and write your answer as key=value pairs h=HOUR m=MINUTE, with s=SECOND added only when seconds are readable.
h=10 m=0
